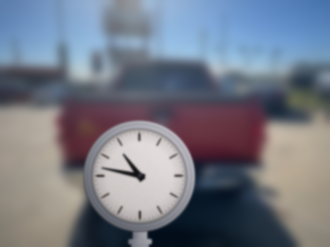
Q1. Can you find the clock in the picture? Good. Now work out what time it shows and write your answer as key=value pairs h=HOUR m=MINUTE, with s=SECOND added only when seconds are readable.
h=10 m=47
